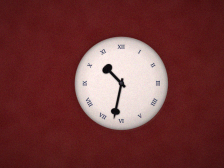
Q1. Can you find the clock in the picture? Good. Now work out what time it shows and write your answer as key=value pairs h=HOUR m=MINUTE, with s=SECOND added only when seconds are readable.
h=10 m=32
